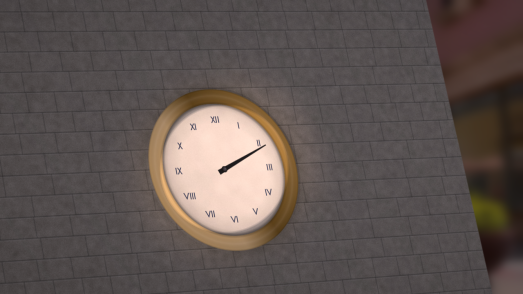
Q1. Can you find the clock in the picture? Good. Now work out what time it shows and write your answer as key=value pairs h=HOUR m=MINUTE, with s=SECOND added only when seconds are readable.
h=2 m=11
